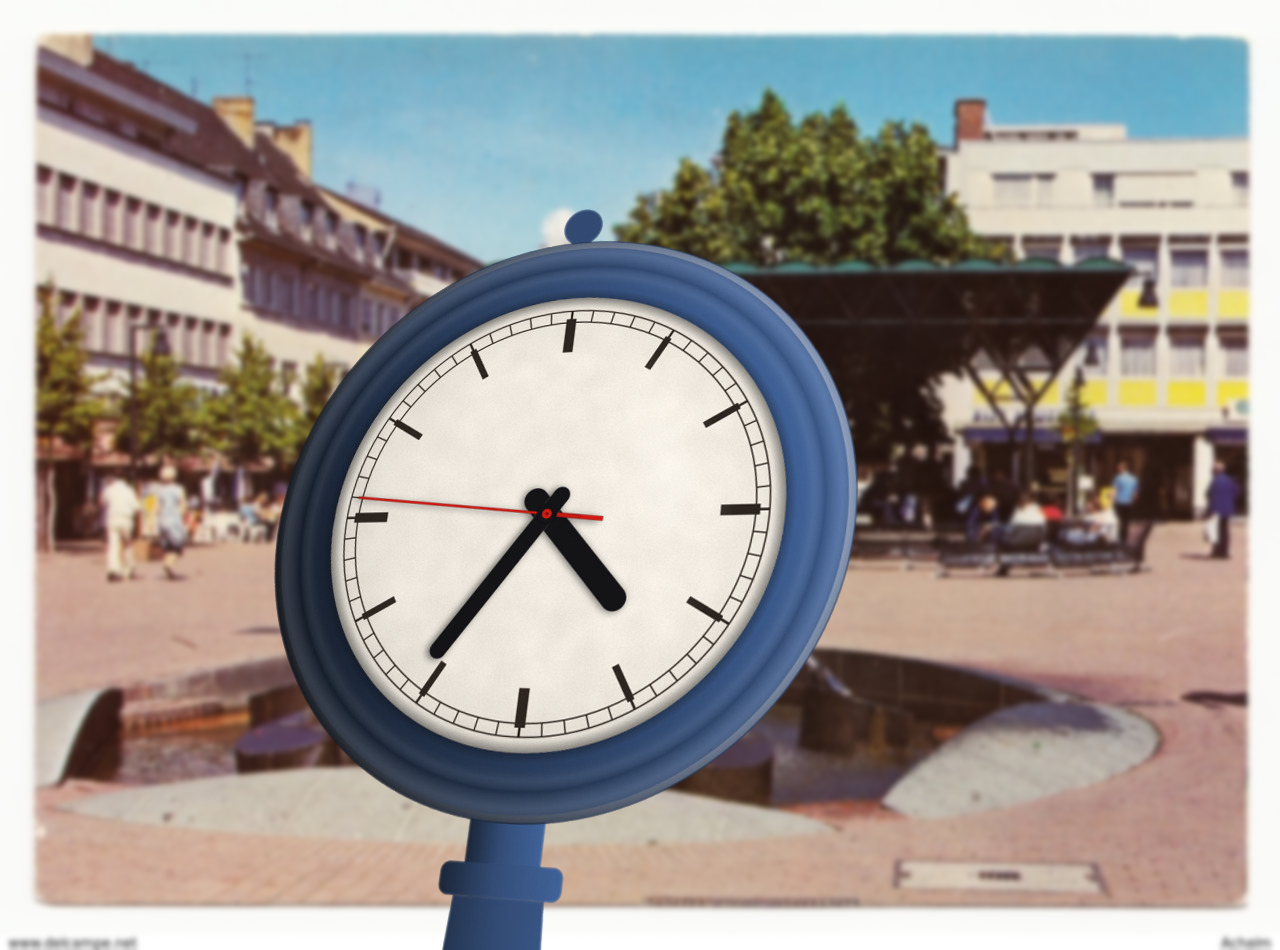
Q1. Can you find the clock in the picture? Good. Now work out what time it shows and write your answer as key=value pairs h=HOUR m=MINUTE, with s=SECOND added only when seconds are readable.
h=4 m=35 s=46
